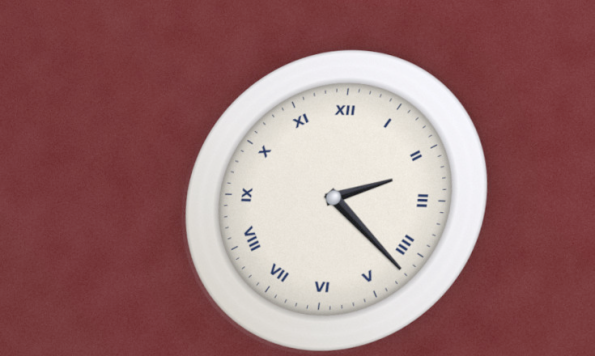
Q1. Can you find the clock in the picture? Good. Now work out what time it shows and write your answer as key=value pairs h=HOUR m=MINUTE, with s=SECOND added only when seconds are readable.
h=2 m=22
